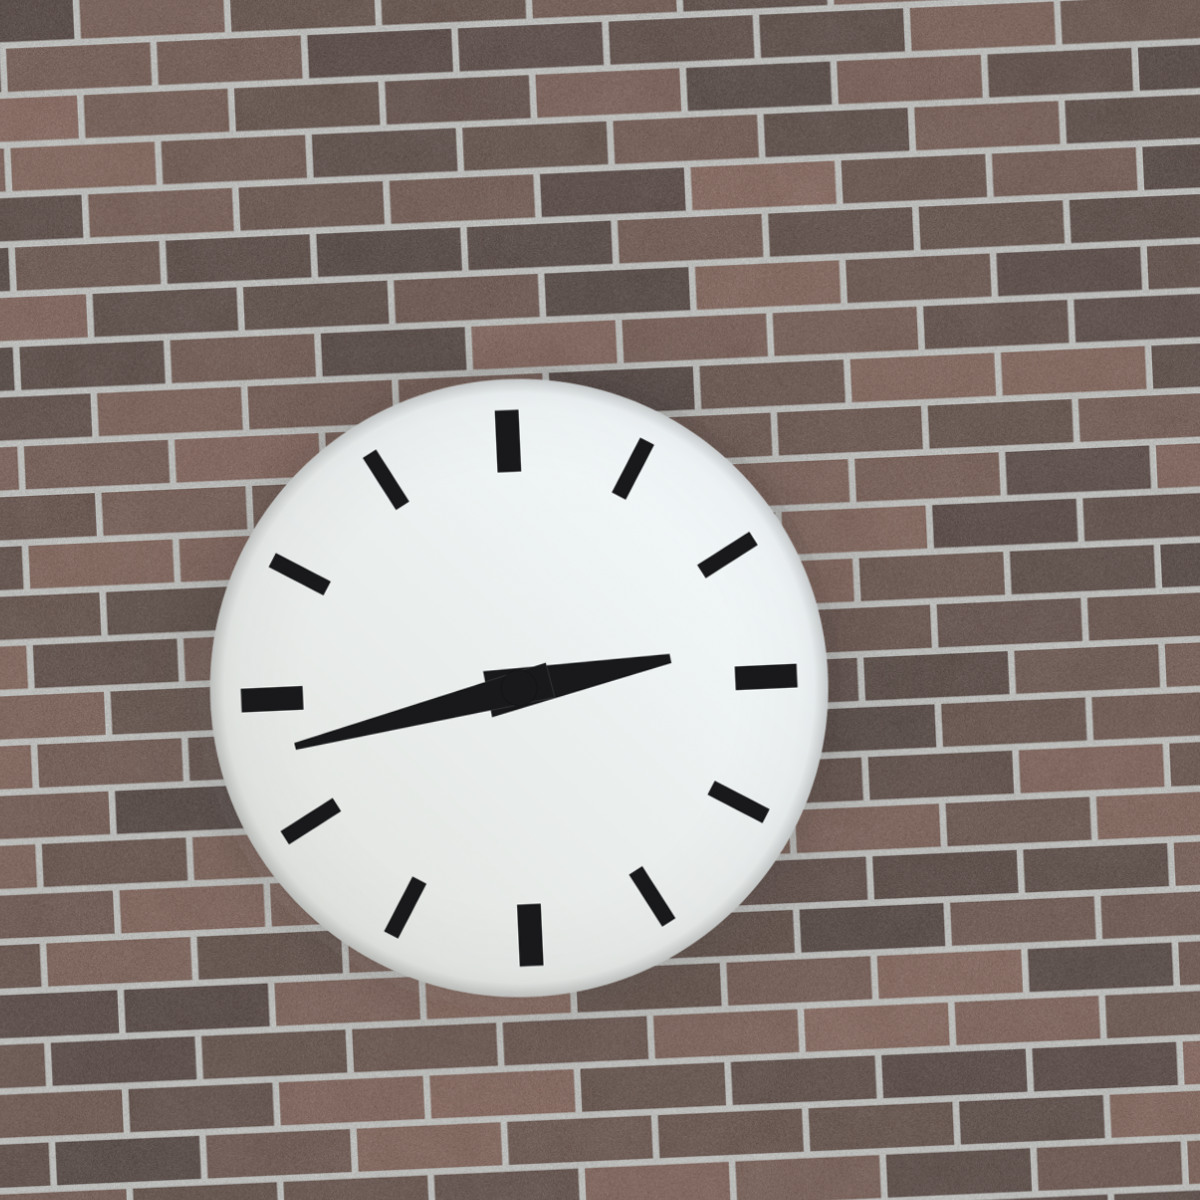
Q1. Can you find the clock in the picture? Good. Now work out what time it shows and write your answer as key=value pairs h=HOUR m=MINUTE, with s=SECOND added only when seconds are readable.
h=2 m=43
